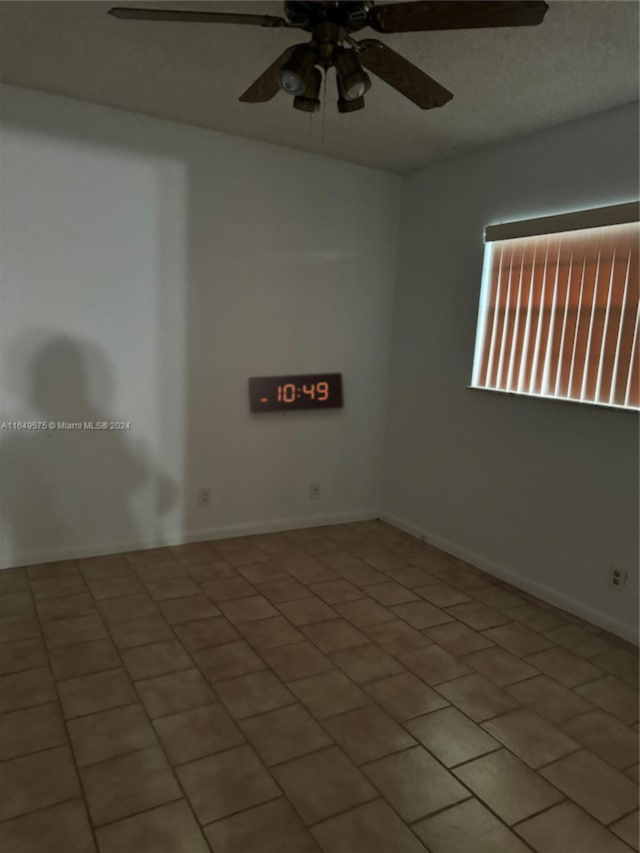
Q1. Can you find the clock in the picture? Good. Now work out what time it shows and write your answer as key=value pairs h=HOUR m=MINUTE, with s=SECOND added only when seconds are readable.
h=10 m=49
